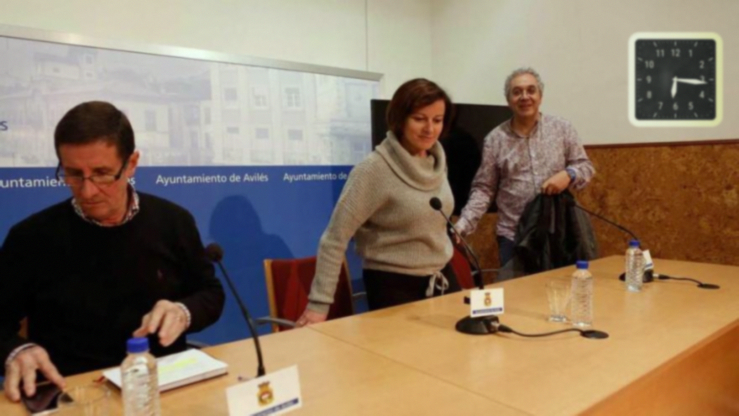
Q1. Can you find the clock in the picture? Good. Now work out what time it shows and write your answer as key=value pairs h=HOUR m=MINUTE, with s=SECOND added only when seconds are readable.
h=6 m=16
